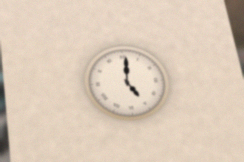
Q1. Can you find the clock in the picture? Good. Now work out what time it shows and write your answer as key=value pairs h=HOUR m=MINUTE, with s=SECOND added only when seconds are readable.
h=5 m=1
